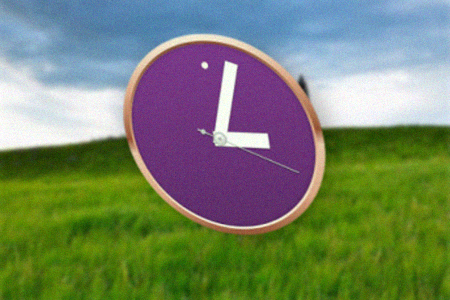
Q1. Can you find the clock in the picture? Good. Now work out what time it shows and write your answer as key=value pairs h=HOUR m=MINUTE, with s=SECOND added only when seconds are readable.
h=3 m=3 s=19
